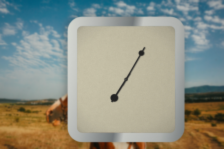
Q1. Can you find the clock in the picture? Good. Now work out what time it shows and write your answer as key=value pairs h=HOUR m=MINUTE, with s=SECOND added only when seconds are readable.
h=7 m=5
